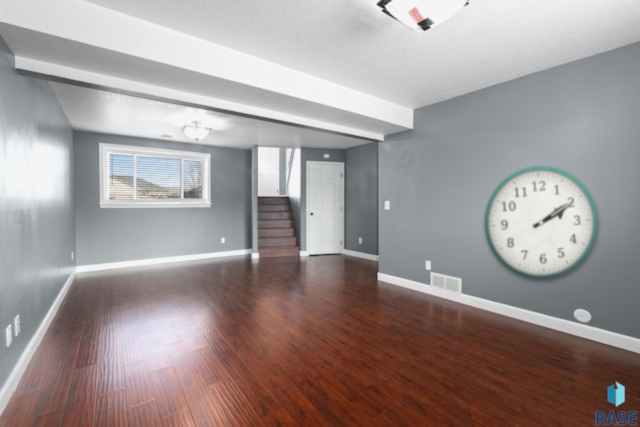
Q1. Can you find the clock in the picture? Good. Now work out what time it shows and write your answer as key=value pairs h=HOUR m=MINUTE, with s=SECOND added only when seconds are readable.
h=2 m=10
